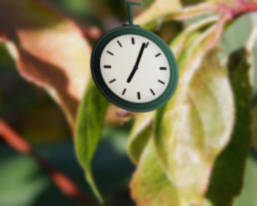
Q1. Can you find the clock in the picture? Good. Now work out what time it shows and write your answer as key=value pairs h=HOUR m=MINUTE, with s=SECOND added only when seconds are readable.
h=7 m=4
